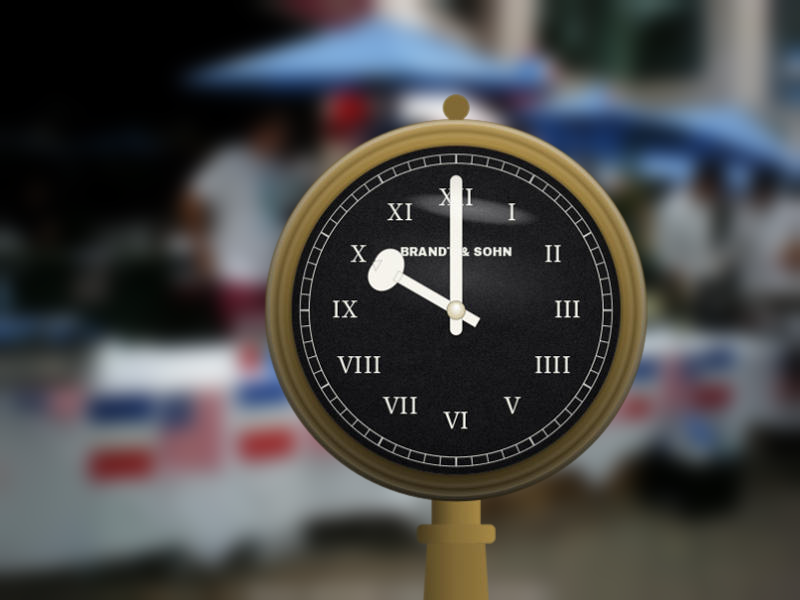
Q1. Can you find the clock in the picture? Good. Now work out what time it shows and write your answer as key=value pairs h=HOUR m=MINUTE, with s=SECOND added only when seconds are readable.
h=10 m=0
